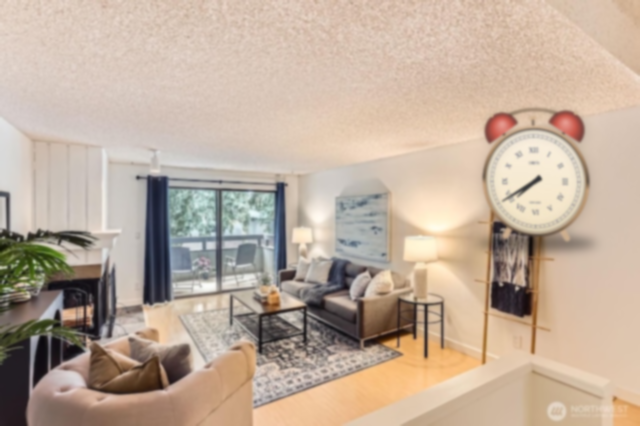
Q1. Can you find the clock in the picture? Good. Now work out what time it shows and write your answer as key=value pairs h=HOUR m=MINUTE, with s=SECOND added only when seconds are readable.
h=7 m=40
